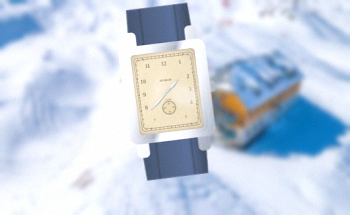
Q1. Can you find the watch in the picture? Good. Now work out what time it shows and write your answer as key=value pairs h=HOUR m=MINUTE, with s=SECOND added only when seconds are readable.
h=1 m=38
